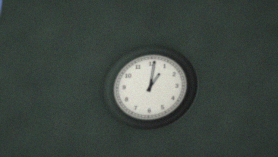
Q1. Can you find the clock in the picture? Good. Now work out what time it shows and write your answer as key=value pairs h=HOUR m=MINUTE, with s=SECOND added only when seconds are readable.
h=1 m=1
